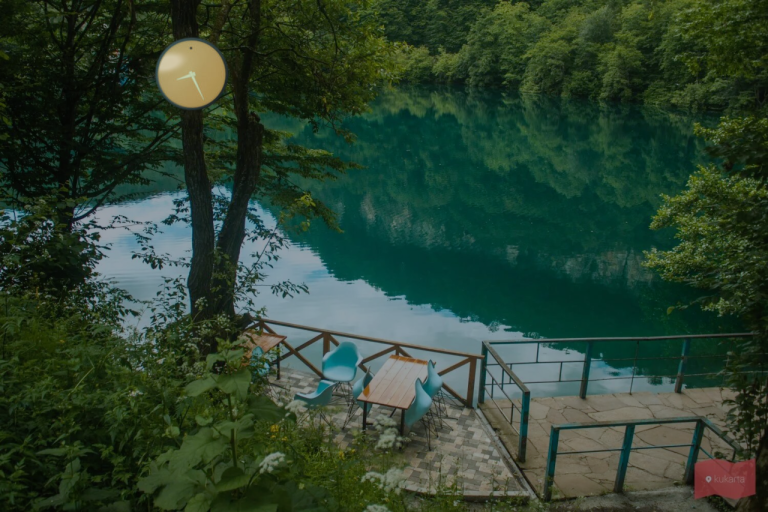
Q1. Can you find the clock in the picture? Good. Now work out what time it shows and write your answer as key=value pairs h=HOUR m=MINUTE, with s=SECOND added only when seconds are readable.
h=8 m=26
